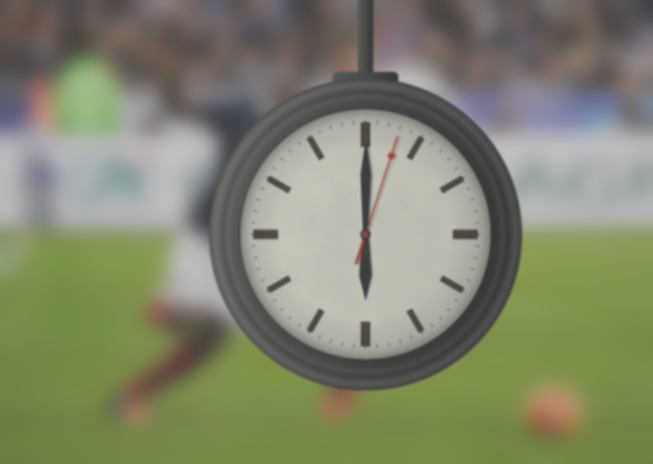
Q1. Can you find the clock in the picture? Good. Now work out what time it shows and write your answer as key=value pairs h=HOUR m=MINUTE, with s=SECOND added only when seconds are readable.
h=6 m=0 s=3
